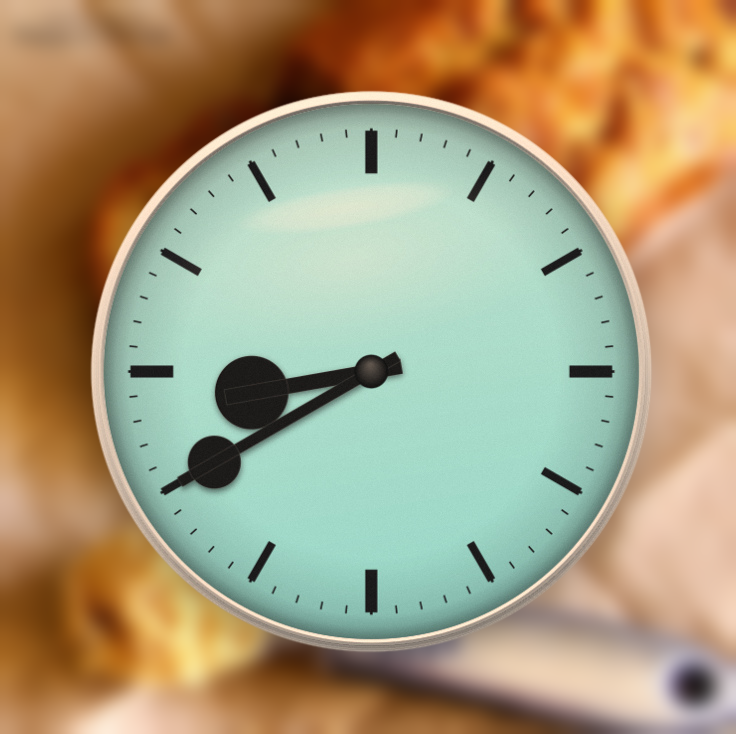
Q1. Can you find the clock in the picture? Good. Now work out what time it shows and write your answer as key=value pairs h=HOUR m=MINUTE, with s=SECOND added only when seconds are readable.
h=8 m=40
